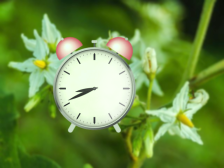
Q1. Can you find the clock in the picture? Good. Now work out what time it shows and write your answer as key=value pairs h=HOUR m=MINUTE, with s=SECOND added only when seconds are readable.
h=8 m=41
